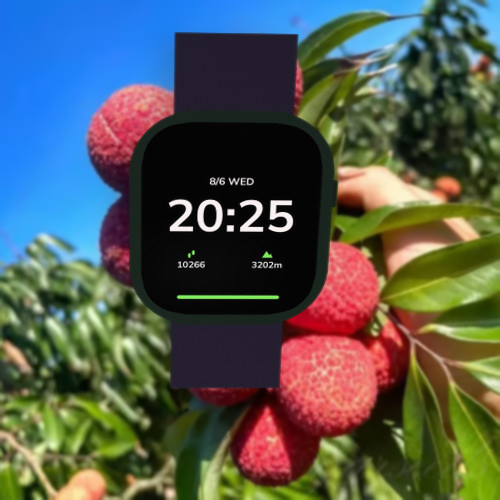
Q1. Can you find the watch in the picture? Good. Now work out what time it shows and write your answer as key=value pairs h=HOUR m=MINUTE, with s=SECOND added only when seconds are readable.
h=20 m=25
